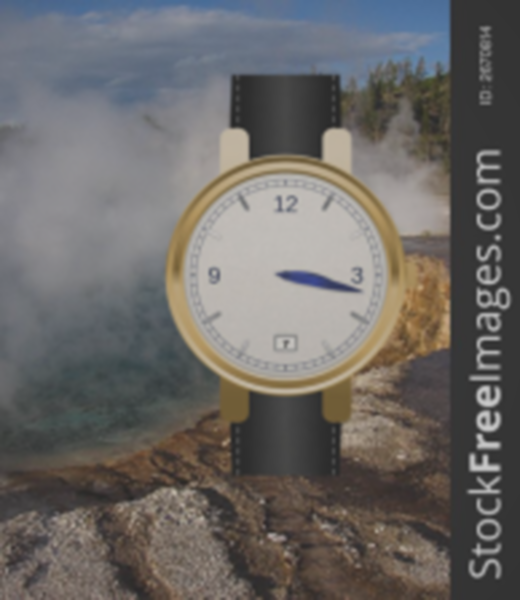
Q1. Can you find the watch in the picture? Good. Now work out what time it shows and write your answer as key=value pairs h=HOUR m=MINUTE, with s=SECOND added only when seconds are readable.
h=3 m=17
